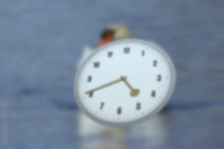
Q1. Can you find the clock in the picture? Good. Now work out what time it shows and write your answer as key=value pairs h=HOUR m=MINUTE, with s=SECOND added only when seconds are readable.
h=4 m=41
